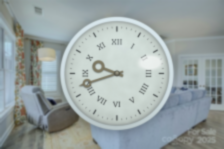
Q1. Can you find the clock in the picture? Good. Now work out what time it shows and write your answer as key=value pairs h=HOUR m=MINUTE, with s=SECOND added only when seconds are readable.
h=9 m=42
